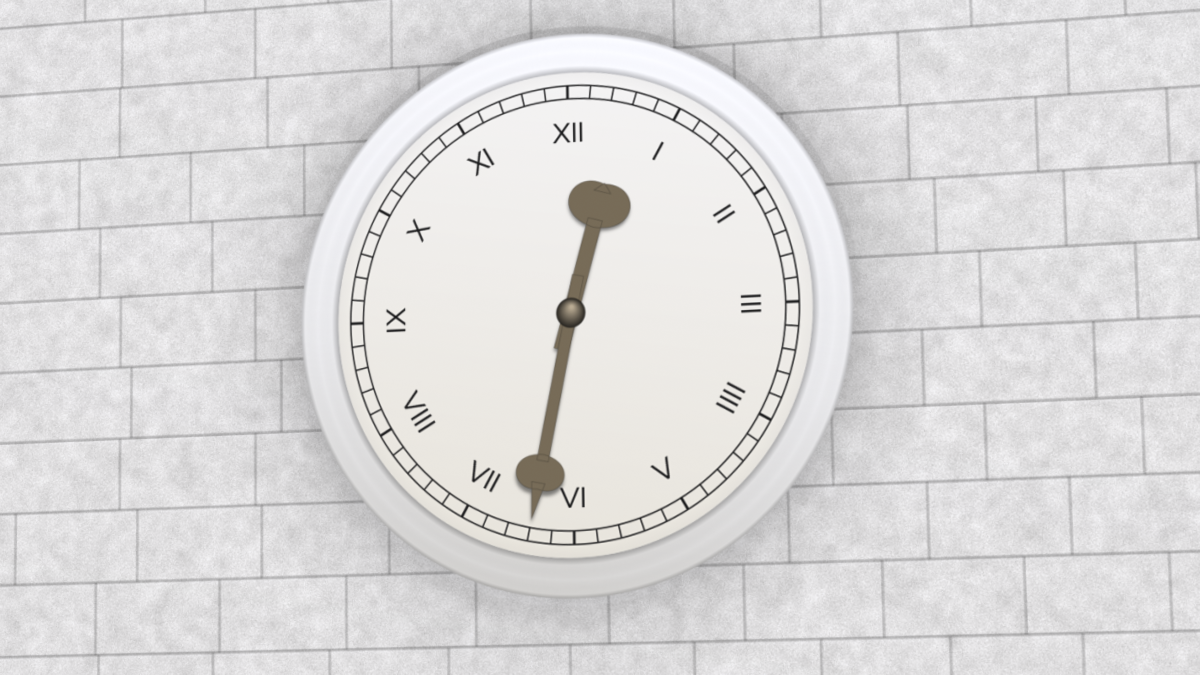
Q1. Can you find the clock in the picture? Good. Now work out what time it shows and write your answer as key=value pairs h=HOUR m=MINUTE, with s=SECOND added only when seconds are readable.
h=12 m=32
